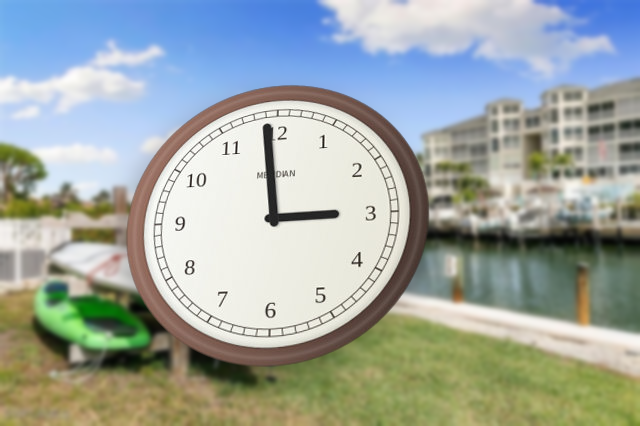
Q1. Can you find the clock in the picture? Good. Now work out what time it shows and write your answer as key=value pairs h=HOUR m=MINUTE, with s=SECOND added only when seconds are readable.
h=2 m=59
